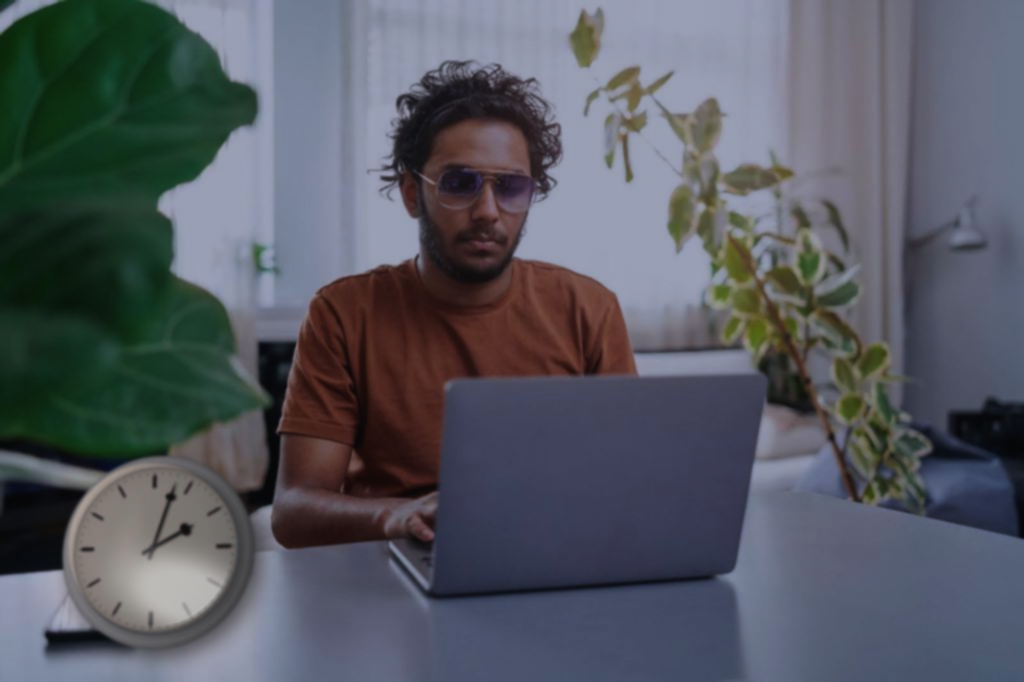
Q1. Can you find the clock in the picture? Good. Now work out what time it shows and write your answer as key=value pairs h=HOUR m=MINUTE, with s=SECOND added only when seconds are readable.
h=2 m=3
